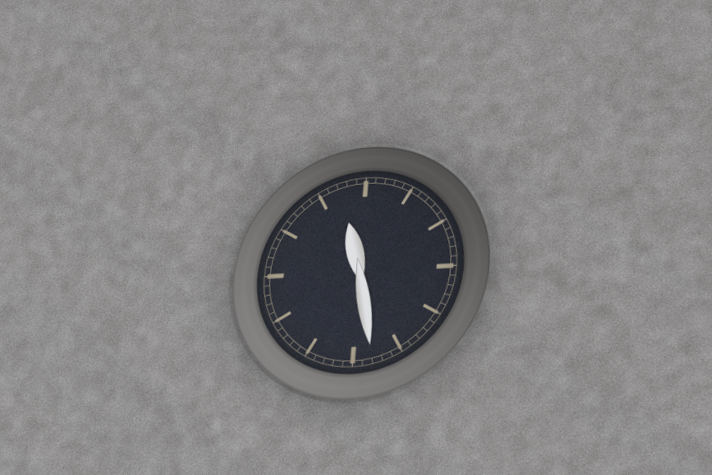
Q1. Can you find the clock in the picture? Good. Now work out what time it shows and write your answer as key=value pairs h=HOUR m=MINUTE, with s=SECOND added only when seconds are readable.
h=11 m=28
